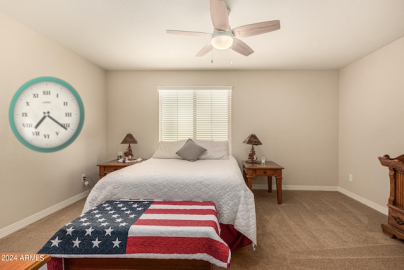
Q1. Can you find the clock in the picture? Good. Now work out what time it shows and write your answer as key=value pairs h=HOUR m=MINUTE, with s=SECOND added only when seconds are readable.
h=7 m=21
